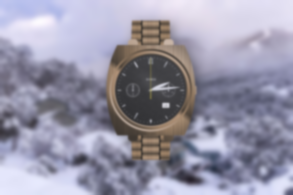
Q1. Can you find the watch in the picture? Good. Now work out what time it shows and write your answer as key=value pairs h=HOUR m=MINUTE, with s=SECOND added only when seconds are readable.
h=2 m=14
